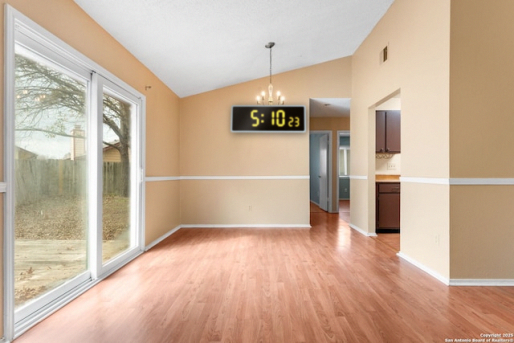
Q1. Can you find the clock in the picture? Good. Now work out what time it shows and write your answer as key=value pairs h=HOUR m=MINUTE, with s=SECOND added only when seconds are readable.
h=5 m=10 s=23
